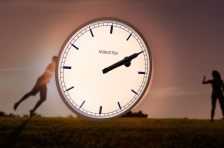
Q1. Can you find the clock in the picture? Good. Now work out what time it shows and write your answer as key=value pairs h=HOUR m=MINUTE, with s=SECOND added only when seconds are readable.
h=2 m=10
